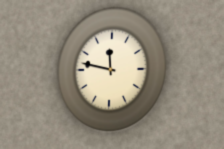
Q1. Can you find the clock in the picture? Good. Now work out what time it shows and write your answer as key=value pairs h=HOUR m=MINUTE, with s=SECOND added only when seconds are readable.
h=11 m=47
